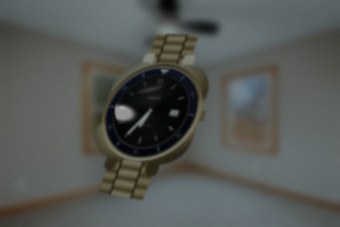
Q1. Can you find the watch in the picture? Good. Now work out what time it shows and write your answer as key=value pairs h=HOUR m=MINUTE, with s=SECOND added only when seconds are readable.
h=6 m=35
